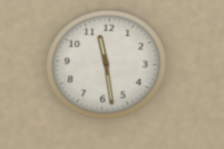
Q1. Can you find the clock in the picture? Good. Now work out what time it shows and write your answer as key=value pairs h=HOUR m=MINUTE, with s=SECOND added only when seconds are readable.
h=11 m=28
